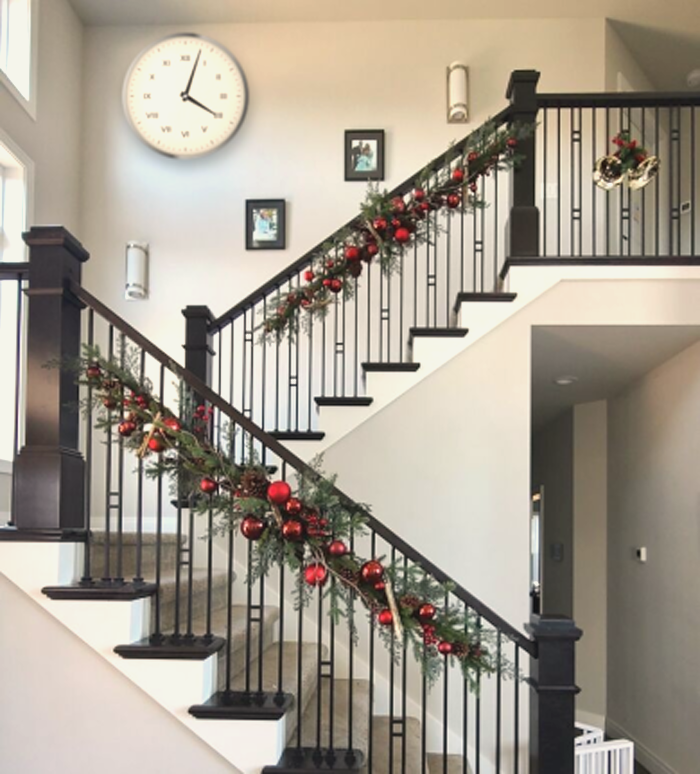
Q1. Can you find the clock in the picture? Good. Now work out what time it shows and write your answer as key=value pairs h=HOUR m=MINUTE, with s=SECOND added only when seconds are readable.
h=4 m=3
